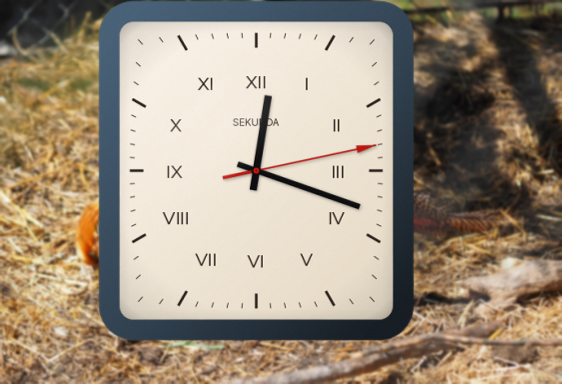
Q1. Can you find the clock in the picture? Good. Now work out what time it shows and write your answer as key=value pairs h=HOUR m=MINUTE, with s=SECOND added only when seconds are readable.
h=12 m=18 s=13
